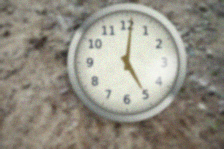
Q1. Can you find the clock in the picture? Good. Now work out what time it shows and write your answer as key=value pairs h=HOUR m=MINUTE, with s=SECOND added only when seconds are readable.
h=5 m=1
